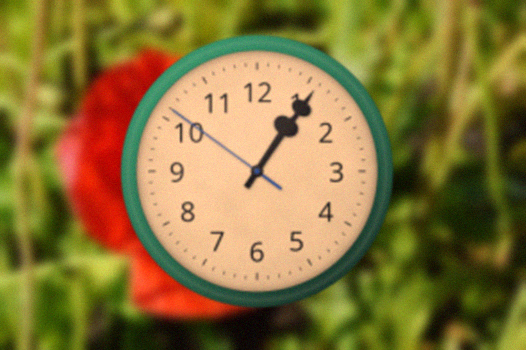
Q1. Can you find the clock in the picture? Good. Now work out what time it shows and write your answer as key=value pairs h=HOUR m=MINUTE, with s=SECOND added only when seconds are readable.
h=1 m=5 s=51
